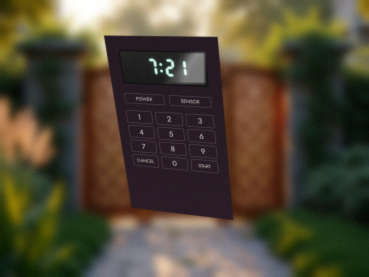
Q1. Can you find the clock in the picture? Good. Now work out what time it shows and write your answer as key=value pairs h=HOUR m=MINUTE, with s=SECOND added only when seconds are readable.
h=7 m=21
